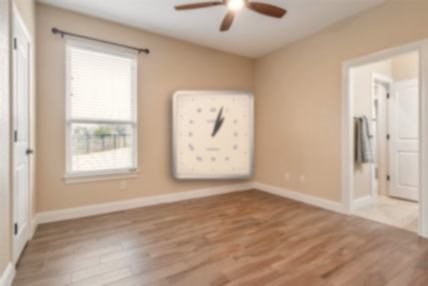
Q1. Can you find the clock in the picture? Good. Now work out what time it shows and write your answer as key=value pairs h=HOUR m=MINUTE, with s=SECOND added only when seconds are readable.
h=1 m=3
